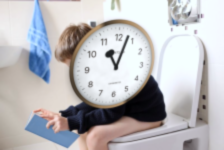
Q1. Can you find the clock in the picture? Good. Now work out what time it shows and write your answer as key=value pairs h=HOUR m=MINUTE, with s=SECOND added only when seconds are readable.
h=11 m=3
